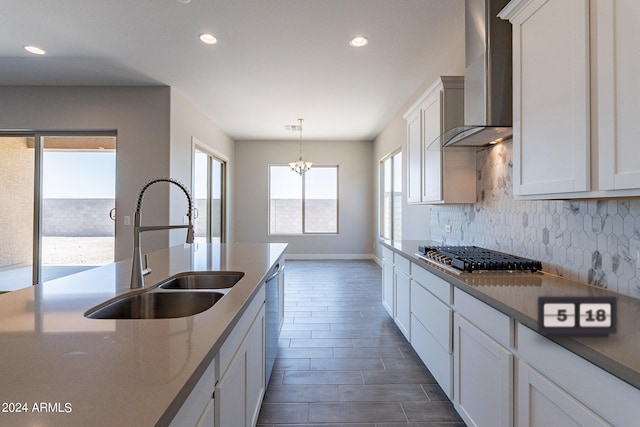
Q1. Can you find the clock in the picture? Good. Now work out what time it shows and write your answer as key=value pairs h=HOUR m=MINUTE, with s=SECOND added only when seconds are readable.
h=5 m=18
